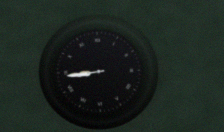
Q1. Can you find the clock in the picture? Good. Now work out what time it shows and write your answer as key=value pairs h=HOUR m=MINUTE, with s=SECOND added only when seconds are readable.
h=8 m=44
